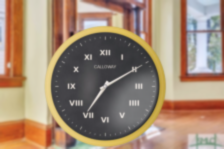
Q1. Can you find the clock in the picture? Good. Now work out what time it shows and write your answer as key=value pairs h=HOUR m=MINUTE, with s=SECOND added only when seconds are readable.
h=7 m=10
